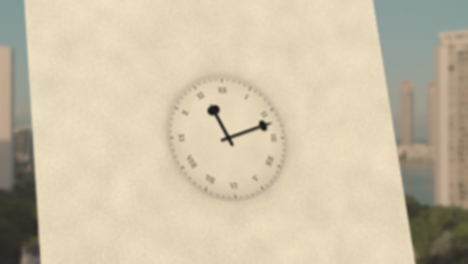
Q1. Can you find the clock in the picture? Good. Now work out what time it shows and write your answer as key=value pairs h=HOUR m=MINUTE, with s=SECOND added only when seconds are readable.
h=11 m=12
